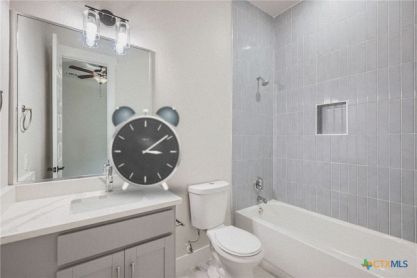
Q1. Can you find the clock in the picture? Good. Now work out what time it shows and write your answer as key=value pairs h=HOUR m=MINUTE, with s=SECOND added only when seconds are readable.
h=3 m=9
